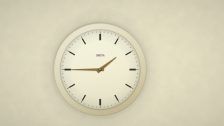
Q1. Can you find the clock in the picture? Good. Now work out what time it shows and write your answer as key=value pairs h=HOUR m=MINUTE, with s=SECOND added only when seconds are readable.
h=1 m=45
